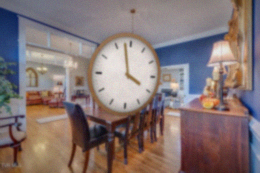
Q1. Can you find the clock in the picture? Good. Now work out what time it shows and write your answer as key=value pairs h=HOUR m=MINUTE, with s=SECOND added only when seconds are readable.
h=3 m=58
